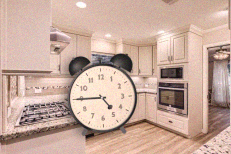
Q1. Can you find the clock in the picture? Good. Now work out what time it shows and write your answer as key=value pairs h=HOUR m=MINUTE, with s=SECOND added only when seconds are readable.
h=4 m=45
